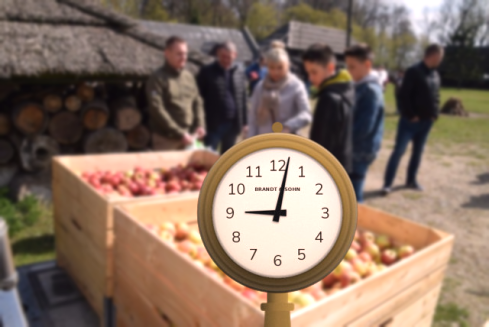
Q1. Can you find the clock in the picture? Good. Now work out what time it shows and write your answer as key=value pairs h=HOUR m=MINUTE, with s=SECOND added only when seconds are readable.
h=9 m=2
